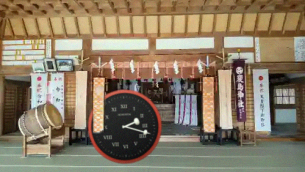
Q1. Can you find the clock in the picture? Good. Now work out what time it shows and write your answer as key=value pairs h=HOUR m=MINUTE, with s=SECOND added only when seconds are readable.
h=2 m=18
